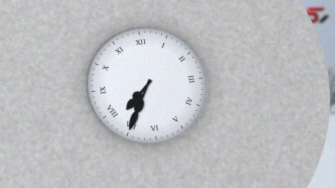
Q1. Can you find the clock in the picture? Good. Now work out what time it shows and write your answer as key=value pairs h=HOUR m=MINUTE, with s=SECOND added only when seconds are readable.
h=7 m=35
